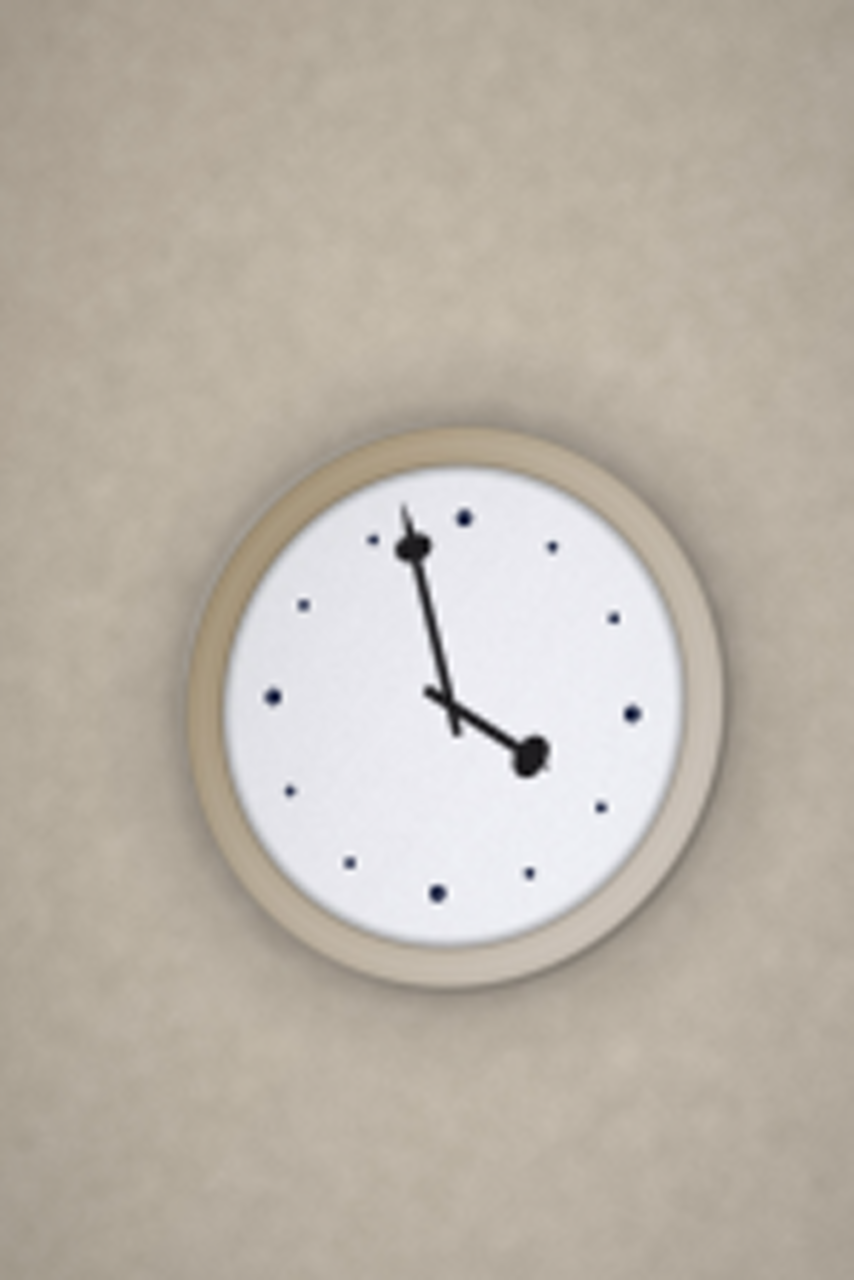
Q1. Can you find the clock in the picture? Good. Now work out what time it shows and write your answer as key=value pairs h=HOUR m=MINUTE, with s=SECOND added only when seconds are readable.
h=3 m=57
